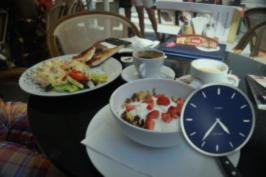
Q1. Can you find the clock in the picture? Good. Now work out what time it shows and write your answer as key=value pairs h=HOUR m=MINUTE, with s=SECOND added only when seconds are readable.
h=4 m=36
